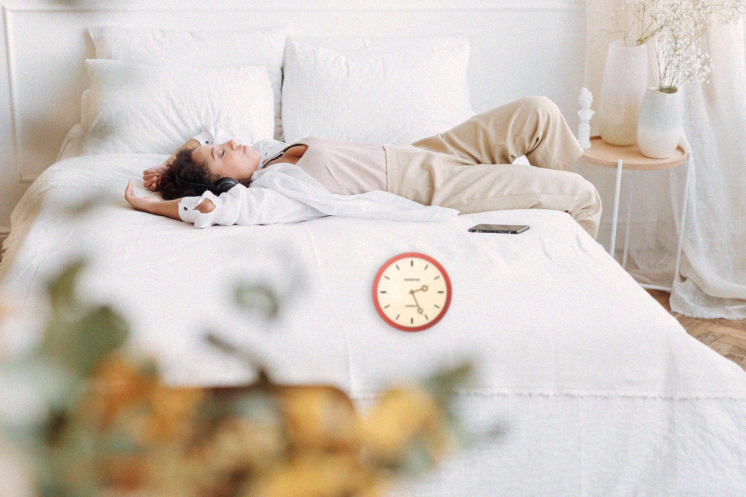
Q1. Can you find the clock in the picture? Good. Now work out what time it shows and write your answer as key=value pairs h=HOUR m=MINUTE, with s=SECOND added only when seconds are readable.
h=2 m=26
